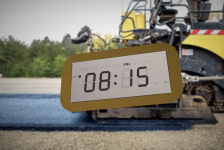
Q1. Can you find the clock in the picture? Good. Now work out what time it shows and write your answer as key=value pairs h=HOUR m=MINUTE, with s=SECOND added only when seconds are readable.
h=8 m=15
